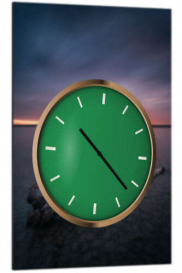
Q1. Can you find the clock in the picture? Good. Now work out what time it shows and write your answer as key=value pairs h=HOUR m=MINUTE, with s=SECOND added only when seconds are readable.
h=10 m=22
